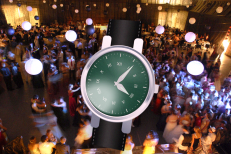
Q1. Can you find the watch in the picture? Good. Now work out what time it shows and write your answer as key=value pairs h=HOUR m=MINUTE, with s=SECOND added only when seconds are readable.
h=4 m=6
